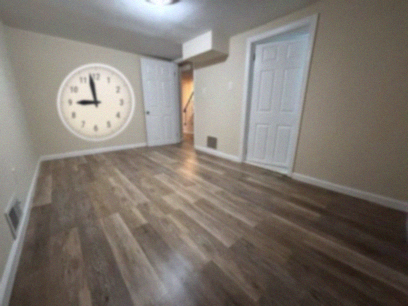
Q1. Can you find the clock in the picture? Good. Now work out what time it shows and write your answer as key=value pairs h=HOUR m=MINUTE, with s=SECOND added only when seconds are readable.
h=8 m=58
